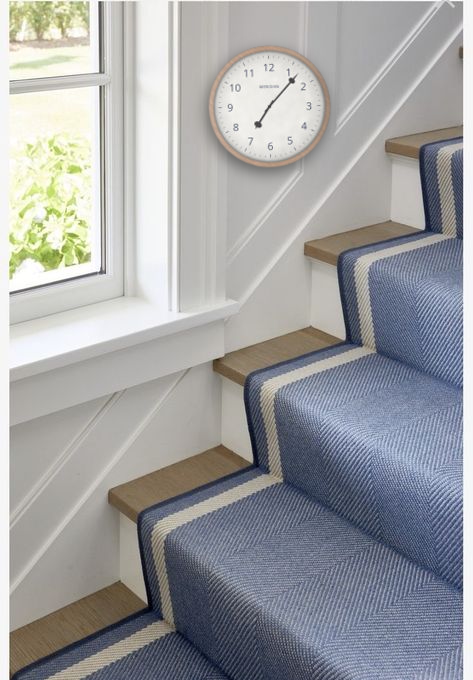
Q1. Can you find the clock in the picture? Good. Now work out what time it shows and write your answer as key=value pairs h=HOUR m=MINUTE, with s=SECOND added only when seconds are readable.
h=7 m=7
